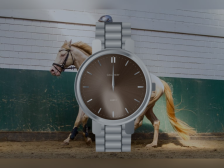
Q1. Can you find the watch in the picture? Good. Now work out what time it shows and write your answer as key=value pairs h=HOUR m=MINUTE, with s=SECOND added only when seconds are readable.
h=12 m=0
